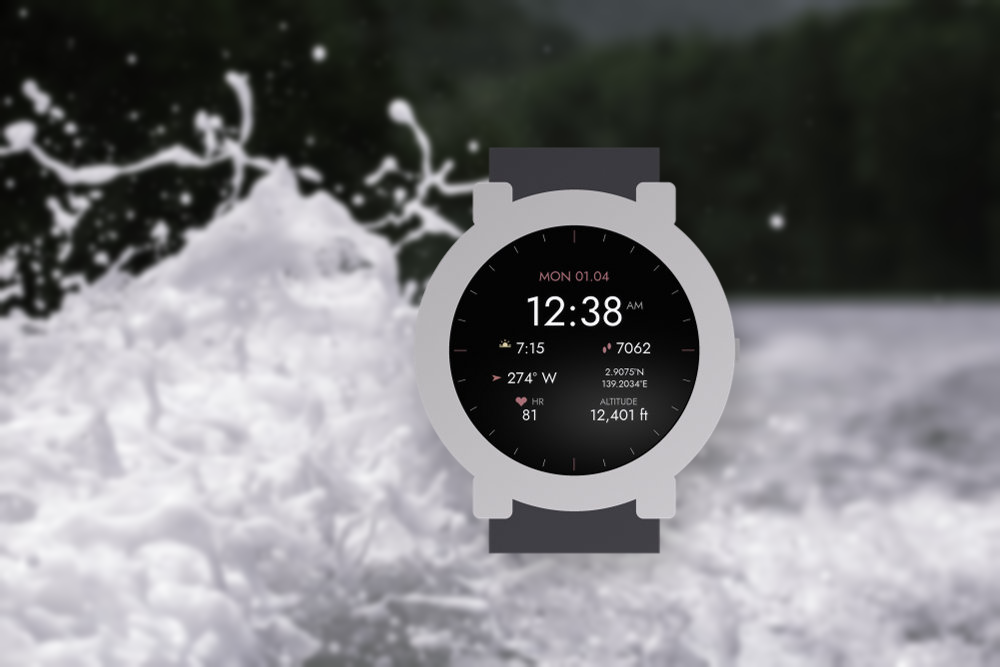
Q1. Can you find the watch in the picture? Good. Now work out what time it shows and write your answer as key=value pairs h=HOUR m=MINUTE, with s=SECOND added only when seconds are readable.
h=12 m=38
